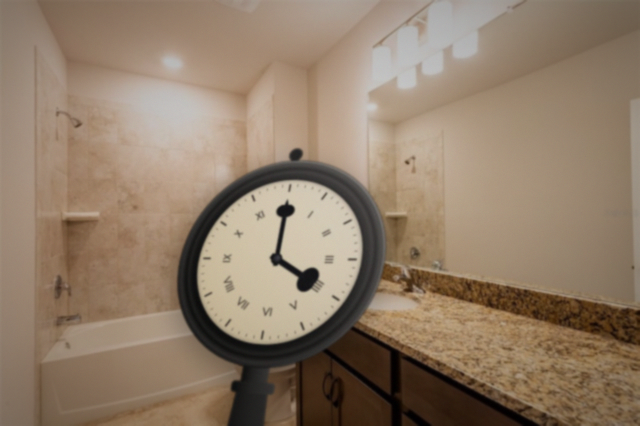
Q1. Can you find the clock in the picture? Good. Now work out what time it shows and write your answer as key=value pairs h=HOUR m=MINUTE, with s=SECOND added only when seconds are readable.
h=4 m=0
